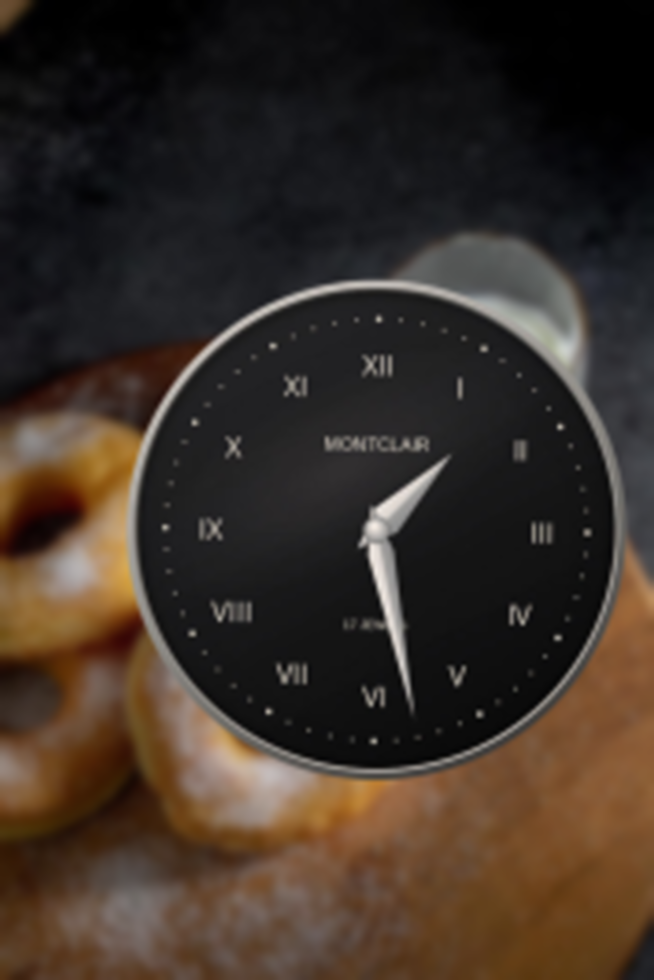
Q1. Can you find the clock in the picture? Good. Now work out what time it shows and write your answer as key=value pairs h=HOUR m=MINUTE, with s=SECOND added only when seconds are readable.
h=1 m=28
